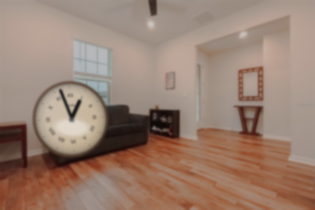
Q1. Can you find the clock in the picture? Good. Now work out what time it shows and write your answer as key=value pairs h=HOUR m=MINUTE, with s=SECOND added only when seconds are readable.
h=12 m=57
